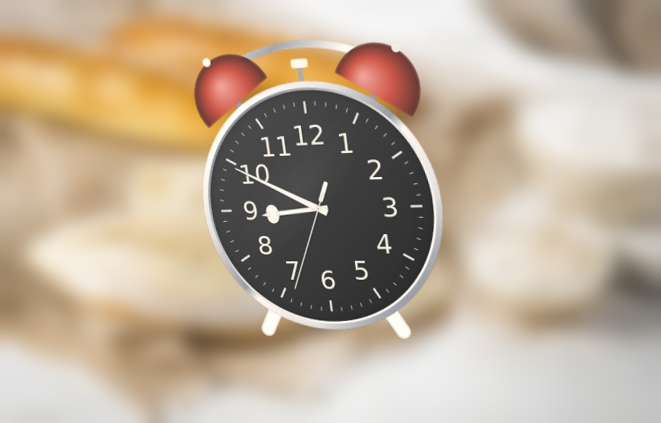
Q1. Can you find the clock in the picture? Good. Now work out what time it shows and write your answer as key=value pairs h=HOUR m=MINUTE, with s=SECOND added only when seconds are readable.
h=8 m=49 s=34
